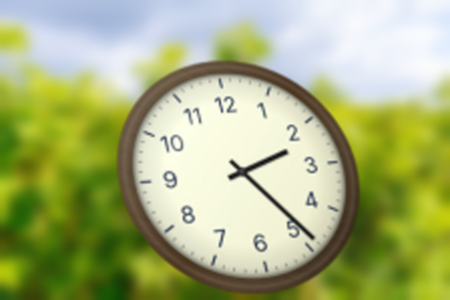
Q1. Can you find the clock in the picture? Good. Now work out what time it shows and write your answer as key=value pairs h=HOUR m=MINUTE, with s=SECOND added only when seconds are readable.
h=2 m=24
